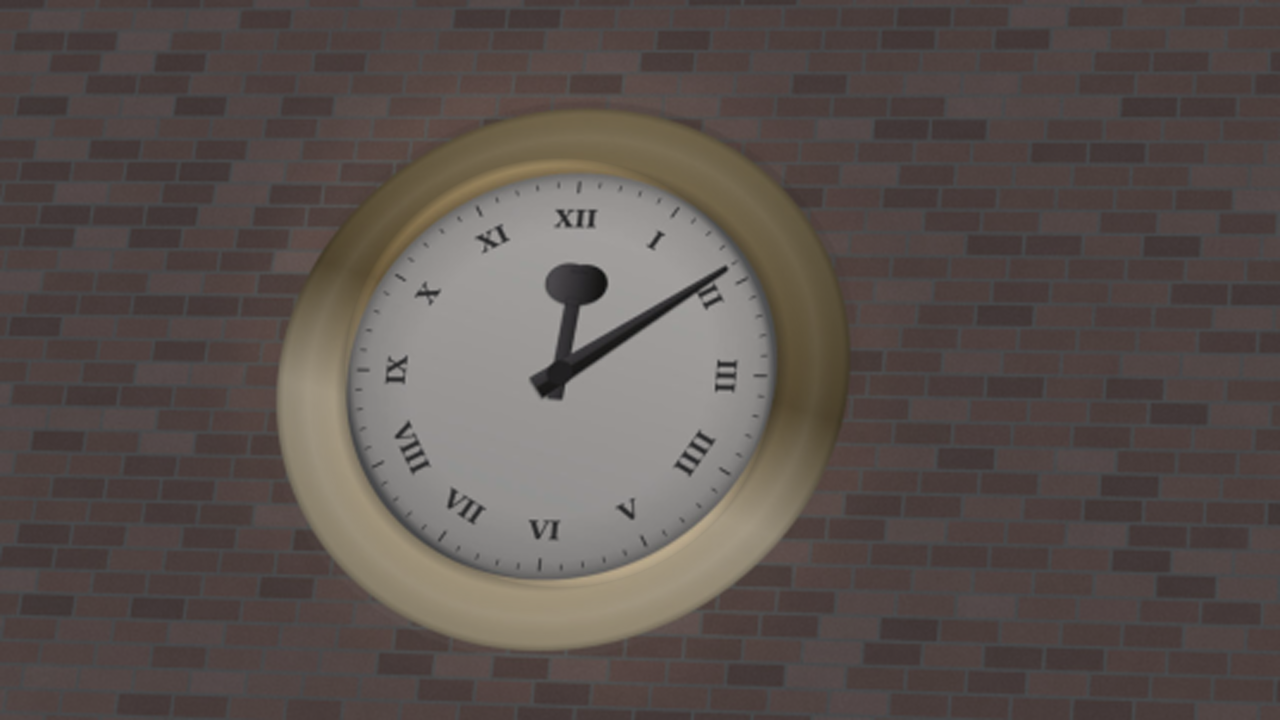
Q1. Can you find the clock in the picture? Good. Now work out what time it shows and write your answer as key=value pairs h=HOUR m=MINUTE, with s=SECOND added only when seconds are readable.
h=12 m=9
